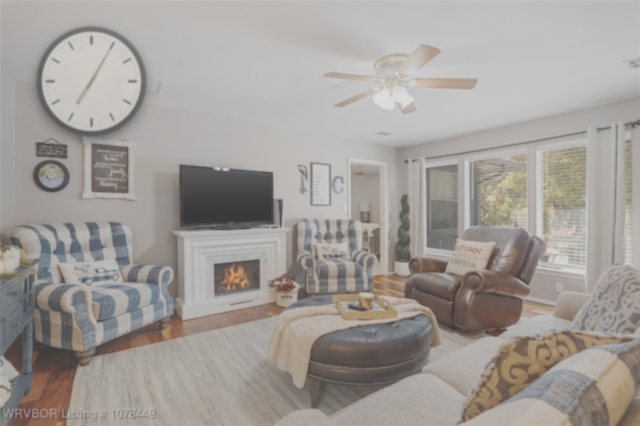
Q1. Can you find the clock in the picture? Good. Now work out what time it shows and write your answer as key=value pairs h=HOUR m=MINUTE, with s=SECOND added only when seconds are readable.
h=7 m=5
